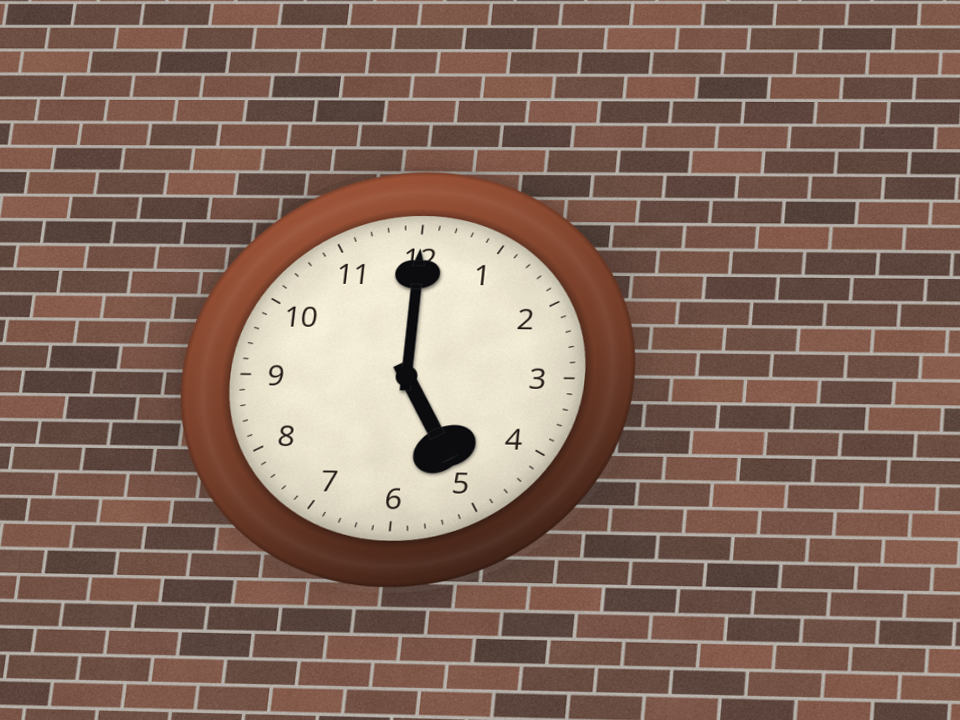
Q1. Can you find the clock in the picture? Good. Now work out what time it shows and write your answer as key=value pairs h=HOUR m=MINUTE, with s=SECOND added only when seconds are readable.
h=5 m=0
